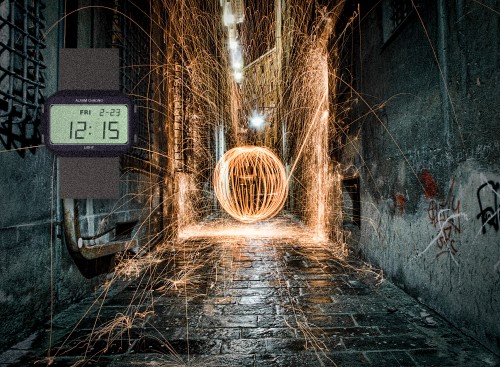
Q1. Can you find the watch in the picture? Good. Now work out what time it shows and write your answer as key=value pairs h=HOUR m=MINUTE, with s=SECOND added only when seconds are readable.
h=12 m=15
